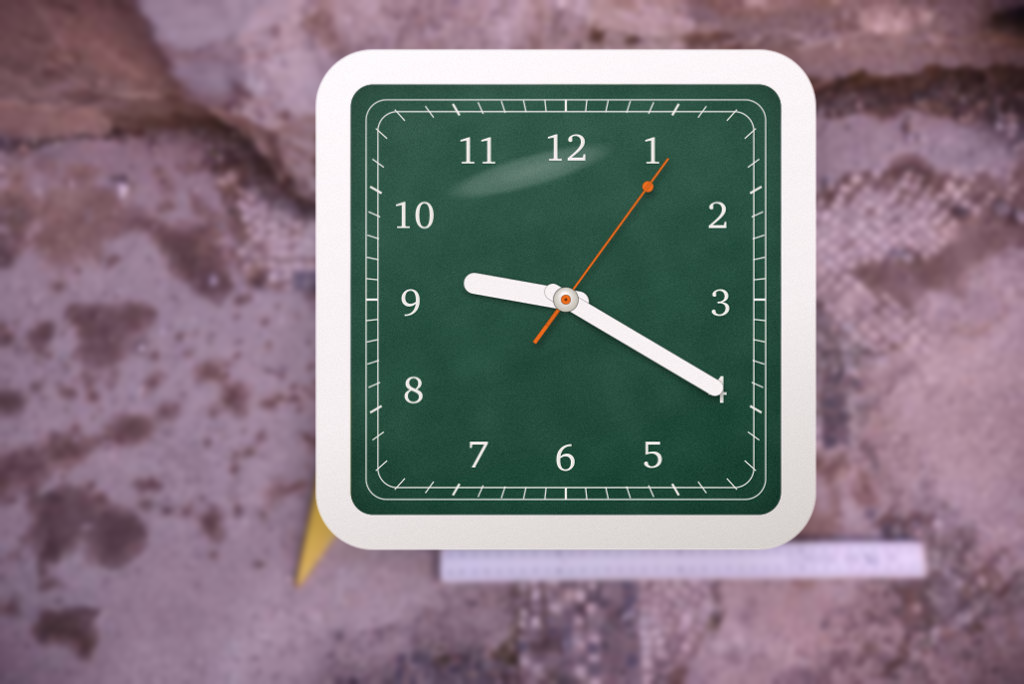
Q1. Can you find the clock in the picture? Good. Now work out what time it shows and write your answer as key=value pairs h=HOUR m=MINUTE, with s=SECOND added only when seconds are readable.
h=9 m=20 s=6
